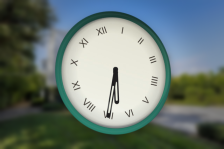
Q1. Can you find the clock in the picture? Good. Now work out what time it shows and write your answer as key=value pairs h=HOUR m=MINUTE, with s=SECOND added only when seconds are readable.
h=6 m=35
